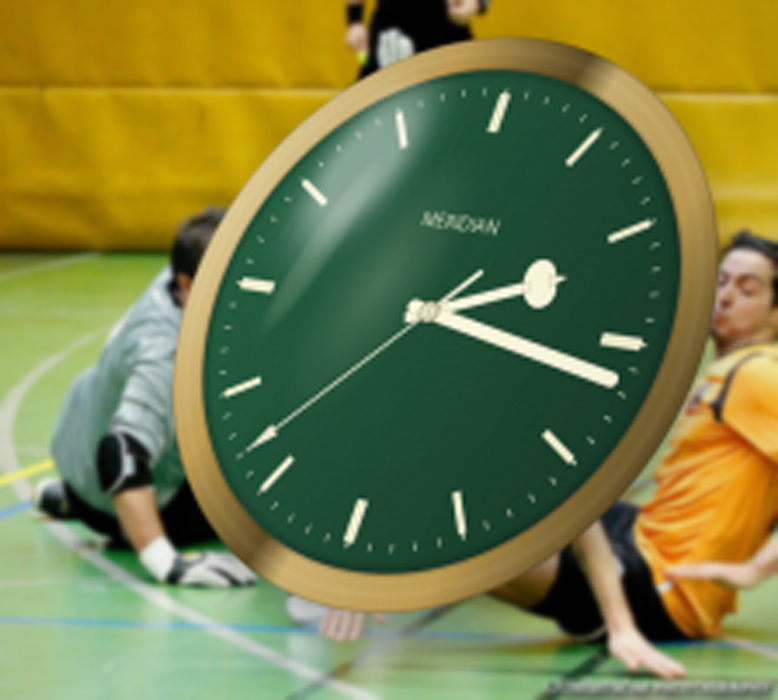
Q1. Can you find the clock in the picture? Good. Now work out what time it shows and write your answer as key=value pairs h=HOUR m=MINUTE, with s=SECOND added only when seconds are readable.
h=2 m=16 s=37
